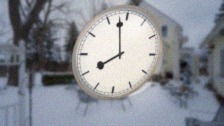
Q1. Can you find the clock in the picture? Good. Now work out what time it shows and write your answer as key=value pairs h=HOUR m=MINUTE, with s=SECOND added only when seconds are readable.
h=7 m=58
